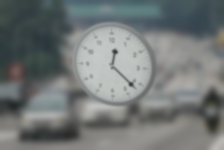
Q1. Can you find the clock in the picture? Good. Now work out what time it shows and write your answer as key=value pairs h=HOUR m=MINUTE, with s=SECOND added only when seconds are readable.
h=12 m=22
